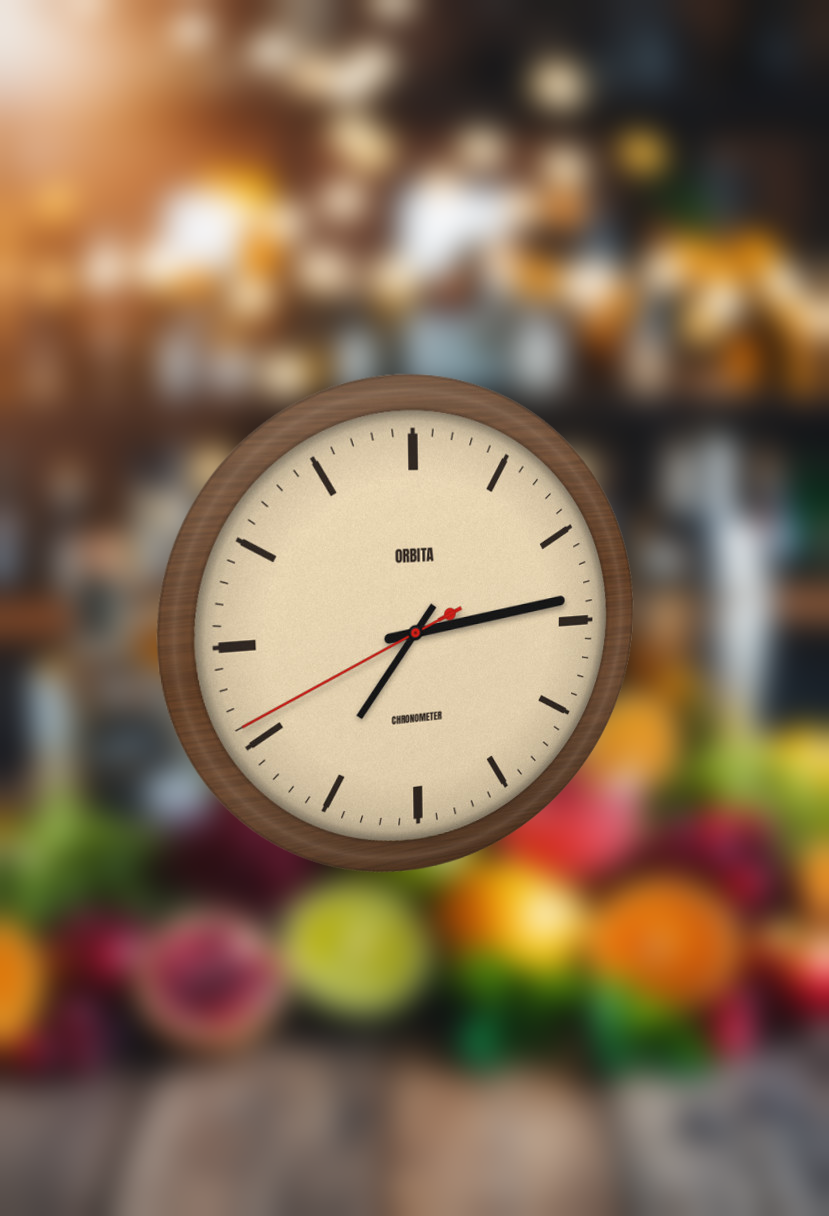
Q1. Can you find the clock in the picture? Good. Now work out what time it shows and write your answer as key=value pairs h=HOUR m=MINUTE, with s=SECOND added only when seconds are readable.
h=7 m=13 s=41
